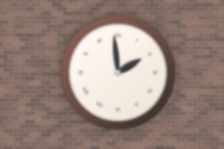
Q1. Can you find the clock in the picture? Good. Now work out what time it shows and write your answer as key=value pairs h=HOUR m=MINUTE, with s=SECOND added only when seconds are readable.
h=1 m=59
